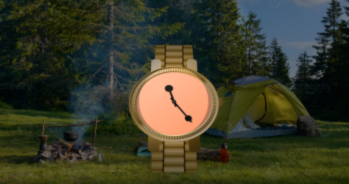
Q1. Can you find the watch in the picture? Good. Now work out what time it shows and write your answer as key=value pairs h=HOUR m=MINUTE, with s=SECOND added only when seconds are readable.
h=11 m=24
